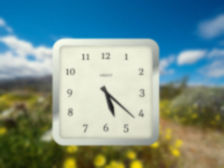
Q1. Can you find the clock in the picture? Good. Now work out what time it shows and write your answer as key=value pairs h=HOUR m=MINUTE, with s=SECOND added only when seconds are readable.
h=5 m=22
